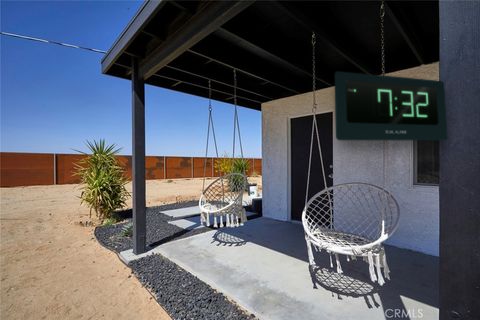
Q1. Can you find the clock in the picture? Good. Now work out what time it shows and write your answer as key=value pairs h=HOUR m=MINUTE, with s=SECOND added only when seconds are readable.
h=7 m=32
